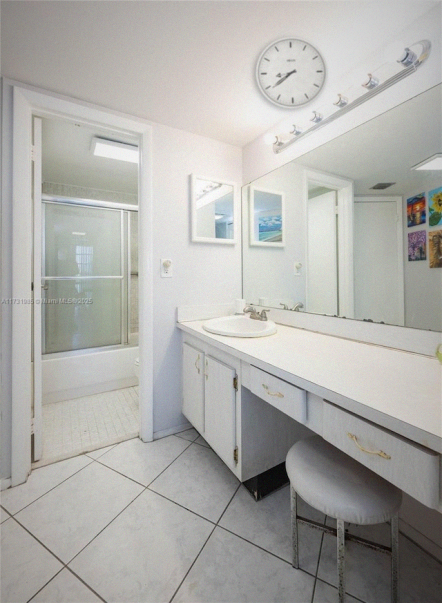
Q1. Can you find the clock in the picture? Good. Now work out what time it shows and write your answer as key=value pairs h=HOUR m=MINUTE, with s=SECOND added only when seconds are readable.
h=8 m=39
